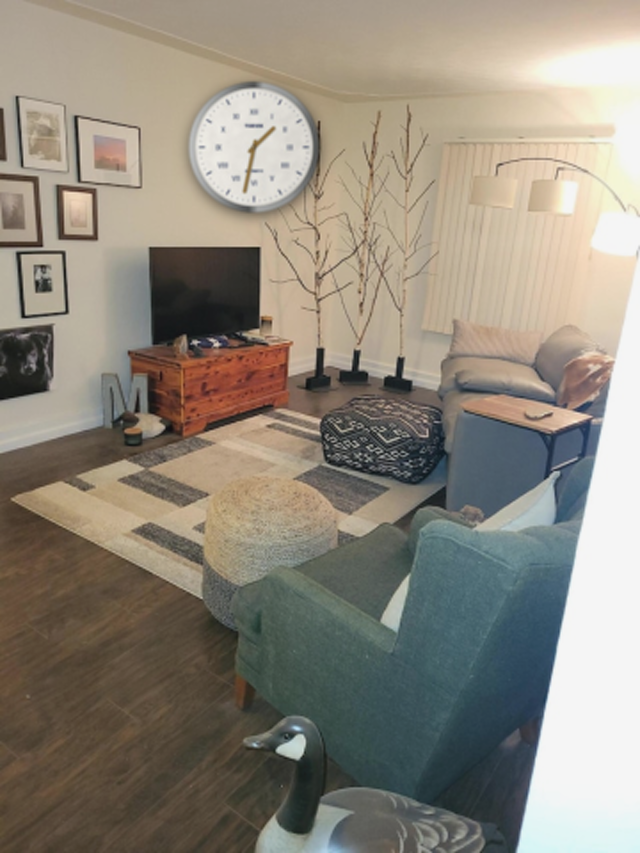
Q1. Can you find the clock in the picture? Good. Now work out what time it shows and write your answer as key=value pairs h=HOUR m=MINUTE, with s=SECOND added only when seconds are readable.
h=1 m=32
